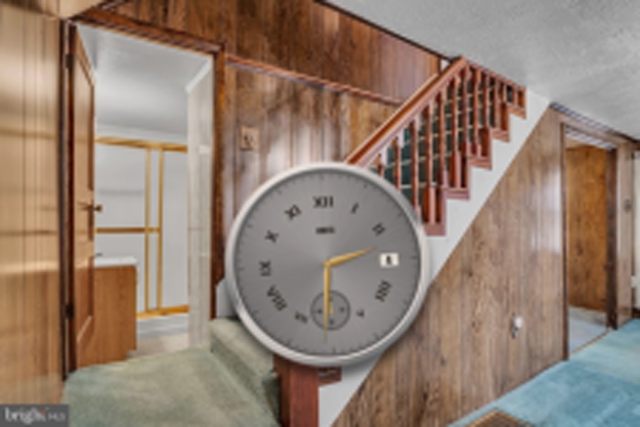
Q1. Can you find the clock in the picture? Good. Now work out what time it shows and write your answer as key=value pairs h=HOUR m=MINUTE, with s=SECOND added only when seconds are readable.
h=2 m=31
